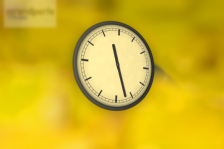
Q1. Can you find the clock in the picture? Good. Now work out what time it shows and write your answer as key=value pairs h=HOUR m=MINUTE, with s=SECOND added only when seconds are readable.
h=11 m=27
